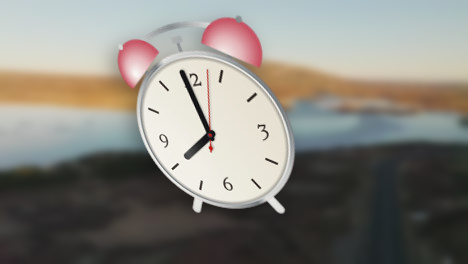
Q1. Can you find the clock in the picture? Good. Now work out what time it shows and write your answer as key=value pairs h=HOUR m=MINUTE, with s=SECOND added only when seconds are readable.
h=7 m=59 s=3
